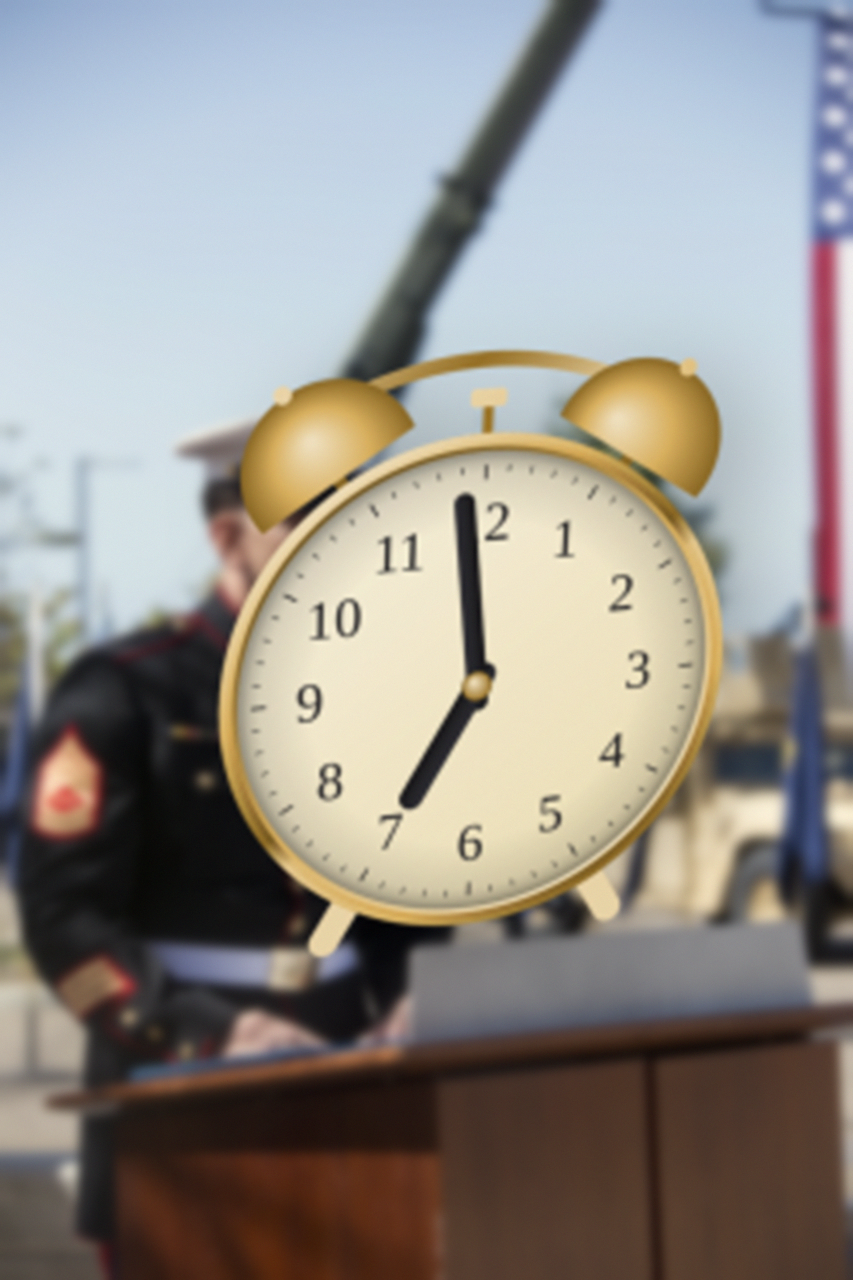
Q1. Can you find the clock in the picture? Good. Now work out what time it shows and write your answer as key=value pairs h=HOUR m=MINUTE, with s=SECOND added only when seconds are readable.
h=6 m=59
